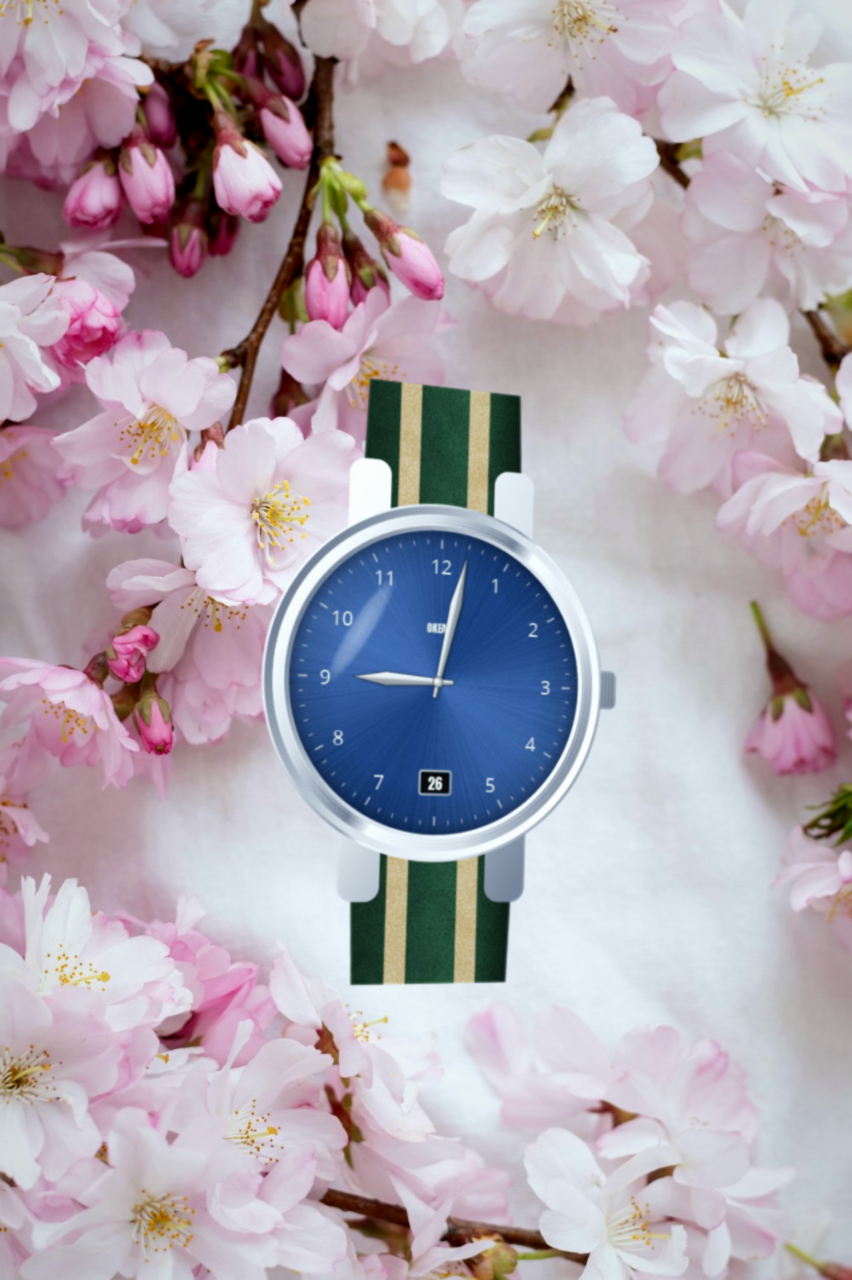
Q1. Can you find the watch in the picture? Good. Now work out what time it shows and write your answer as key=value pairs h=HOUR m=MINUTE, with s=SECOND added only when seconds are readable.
h=9 m=2
